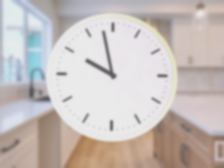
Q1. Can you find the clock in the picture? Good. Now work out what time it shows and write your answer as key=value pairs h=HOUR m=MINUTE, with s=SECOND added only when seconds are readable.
h=9 m=58
